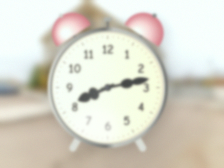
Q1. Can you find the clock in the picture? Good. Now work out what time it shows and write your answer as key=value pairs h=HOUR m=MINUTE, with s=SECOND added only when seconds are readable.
h=8 m=13
